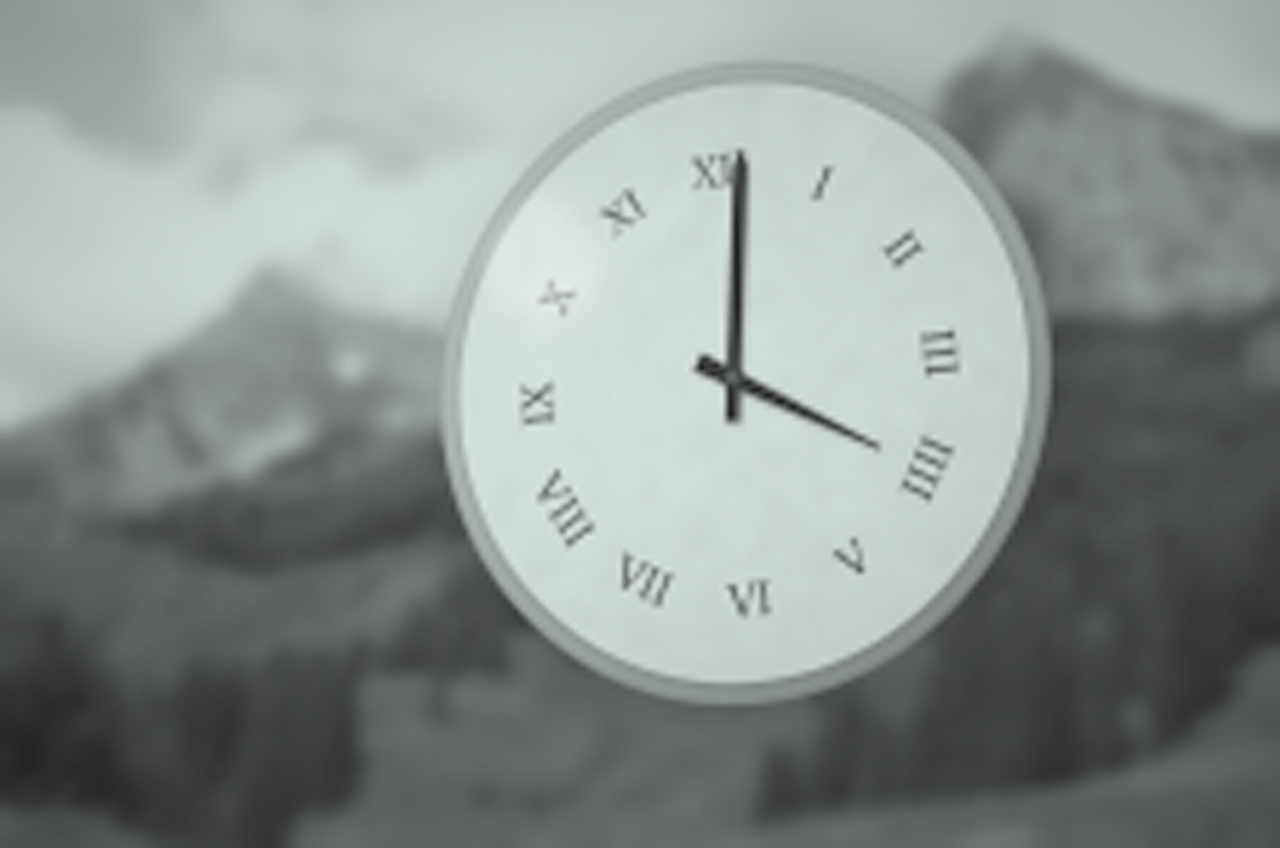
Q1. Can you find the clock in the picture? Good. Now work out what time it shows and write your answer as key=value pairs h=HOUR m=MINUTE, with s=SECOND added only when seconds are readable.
h=4 m=1
